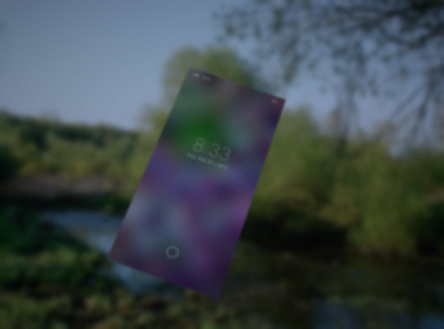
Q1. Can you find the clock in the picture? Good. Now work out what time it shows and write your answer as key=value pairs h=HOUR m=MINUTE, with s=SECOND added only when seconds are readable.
h=8 m=33
